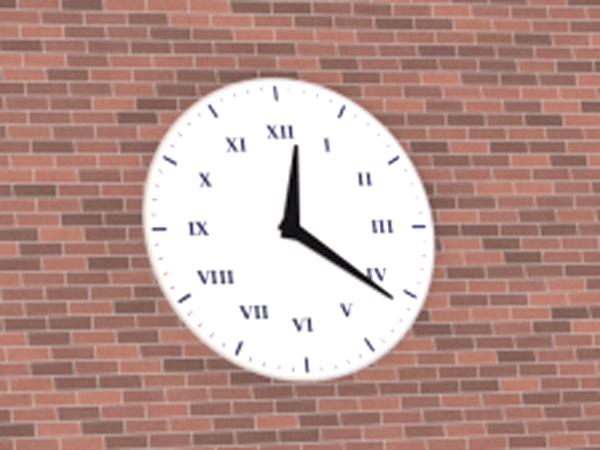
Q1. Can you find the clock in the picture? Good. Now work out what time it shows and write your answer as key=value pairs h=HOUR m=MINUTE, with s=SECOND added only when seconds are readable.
h=12 m=21
